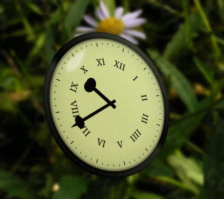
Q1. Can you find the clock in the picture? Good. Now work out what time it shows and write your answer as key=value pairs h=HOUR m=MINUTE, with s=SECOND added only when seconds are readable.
h=9 m=37
